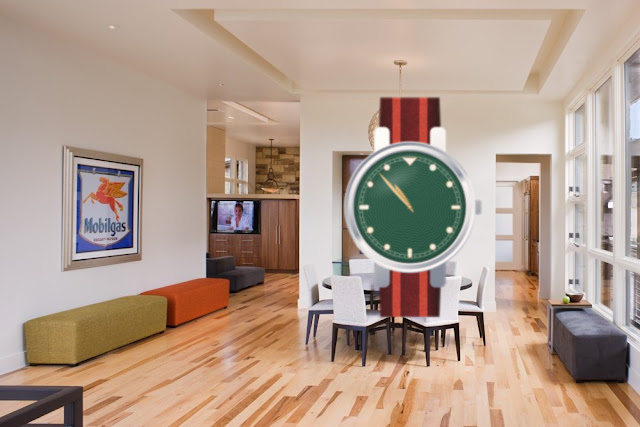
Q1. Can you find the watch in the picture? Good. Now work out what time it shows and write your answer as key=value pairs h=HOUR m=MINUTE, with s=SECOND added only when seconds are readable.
h=10 m=53
